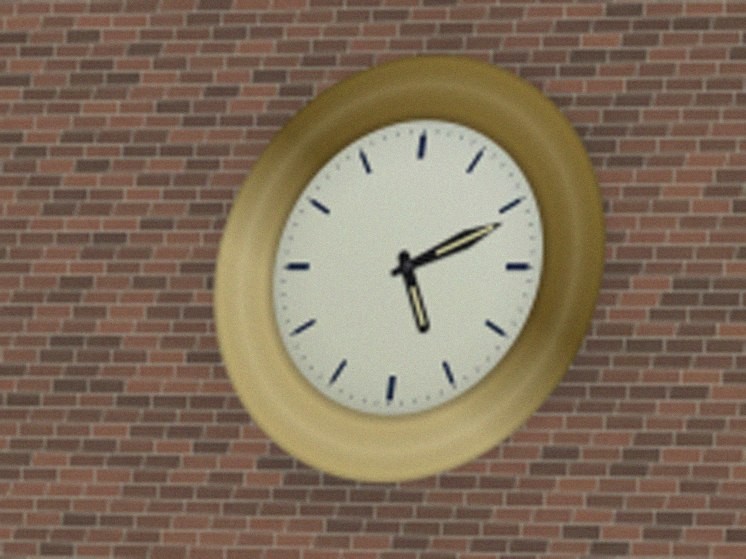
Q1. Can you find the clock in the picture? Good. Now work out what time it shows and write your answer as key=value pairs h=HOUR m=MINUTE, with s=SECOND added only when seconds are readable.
h=5 m=11
